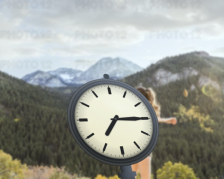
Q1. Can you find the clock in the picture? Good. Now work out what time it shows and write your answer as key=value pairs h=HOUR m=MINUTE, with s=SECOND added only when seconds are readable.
h=7 m=15
